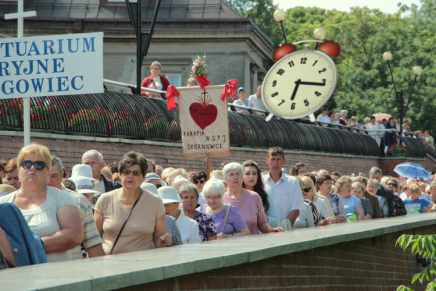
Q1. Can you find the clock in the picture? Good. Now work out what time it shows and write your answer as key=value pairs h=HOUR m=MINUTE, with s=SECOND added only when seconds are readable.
h=6 m=16
